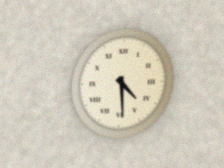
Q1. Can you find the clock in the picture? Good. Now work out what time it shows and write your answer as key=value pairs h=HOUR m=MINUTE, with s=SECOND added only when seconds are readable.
h=4 m=29
